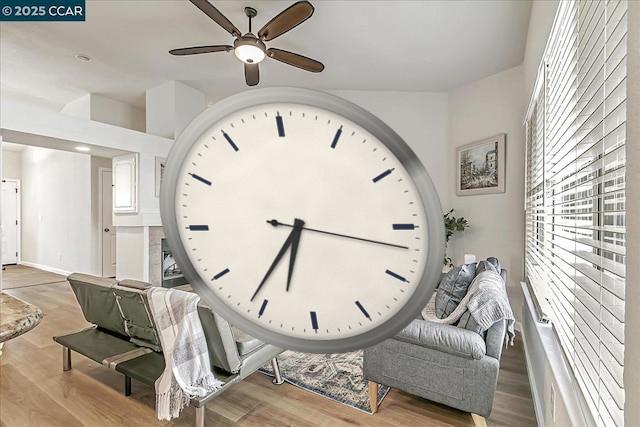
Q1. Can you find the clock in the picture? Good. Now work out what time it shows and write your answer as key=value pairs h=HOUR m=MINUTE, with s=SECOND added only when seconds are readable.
h=6 m=36 s=17
